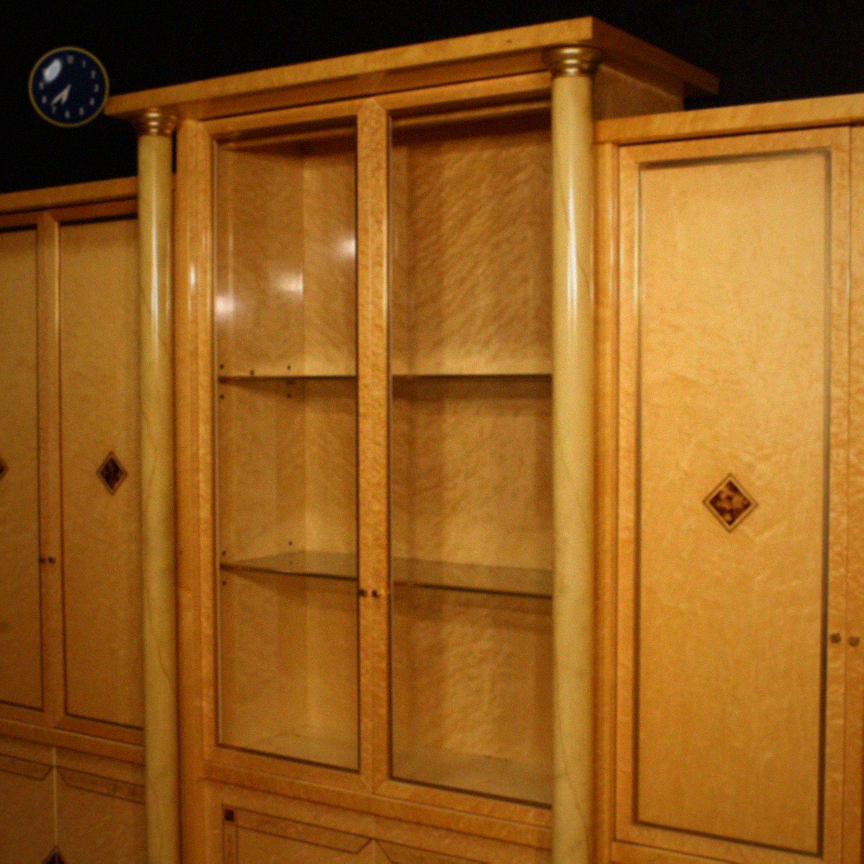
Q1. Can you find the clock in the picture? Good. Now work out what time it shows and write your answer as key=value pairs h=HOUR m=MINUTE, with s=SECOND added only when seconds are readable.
h=6 m=37
